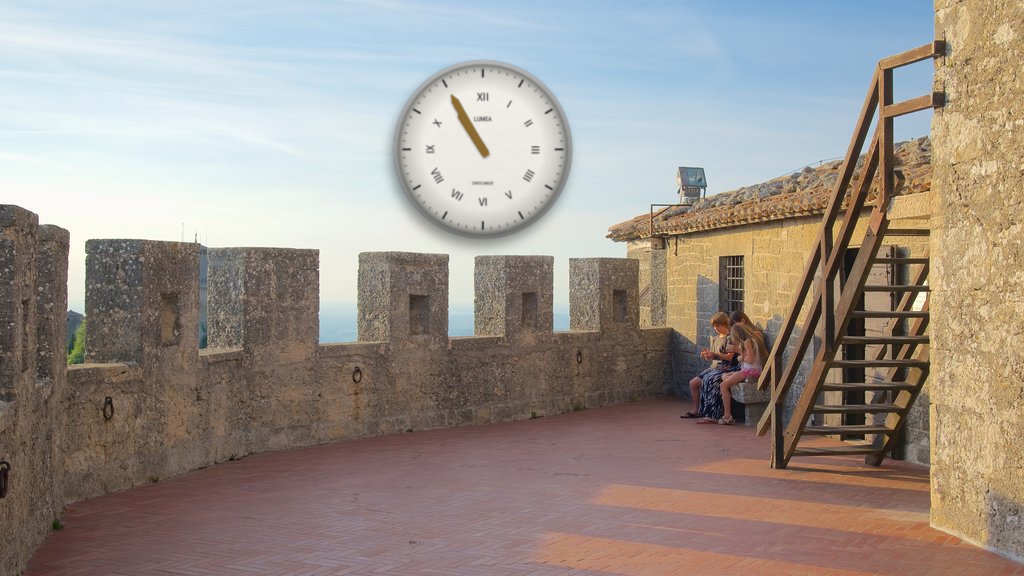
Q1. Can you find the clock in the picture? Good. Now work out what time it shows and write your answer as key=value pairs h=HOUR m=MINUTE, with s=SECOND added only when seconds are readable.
h=10 m=55
